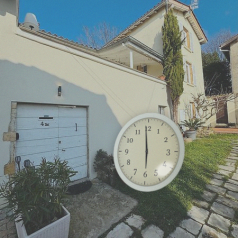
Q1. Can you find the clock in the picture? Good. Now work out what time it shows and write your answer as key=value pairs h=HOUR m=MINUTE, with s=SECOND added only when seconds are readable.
h=5 m=59
